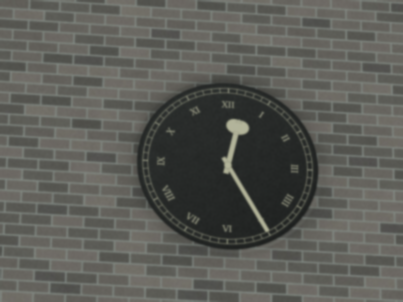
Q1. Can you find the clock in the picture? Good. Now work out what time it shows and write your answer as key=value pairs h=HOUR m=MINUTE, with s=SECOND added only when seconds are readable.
h=12 m=25
